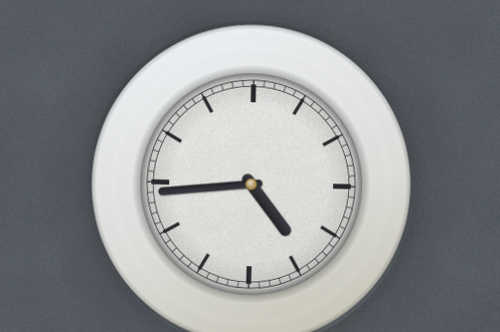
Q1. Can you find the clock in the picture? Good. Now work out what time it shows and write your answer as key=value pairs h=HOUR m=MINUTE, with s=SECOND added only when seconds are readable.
h=4 m=44
